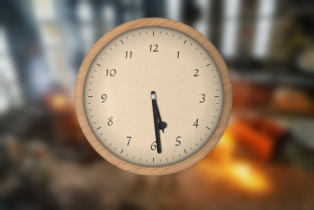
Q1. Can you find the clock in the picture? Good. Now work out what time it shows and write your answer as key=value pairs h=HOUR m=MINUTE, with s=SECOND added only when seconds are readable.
h=5 m=29
